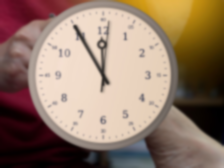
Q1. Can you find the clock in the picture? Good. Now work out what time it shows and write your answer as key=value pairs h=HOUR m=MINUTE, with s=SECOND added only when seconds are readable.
h=11 m=55 s=1
